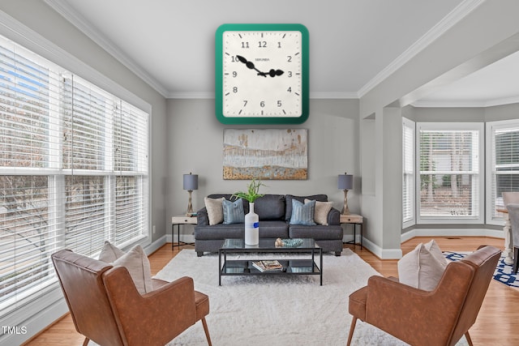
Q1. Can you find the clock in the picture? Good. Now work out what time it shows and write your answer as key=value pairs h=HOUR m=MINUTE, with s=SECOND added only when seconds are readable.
h=2 m=51
